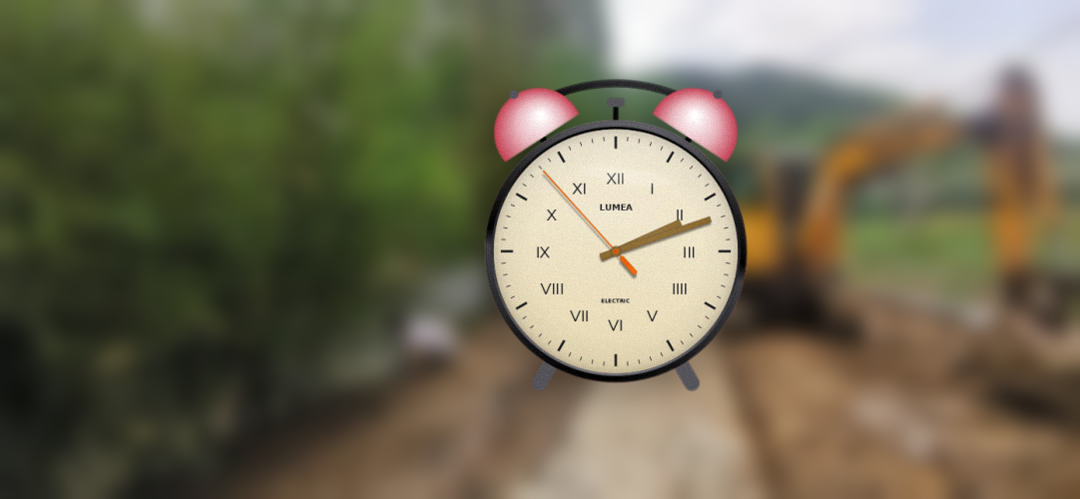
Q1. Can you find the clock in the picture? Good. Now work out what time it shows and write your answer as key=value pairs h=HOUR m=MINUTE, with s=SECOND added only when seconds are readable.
h=2 m=11 s=53
